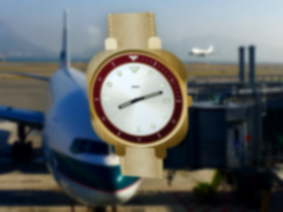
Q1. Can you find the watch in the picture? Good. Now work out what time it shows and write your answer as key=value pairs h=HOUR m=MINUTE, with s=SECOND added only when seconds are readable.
h=8 m=12
